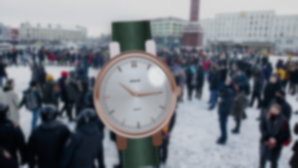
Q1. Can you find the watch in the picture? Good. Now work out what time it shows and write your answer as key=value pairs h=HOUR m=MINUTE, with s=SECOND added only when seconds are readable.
h=10 m=15
